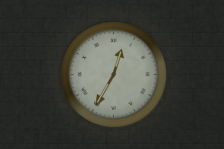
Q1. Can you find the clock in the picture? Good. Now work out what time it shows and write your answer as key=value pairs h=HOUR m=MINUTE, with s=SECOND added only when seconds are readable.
h=12 m=35
